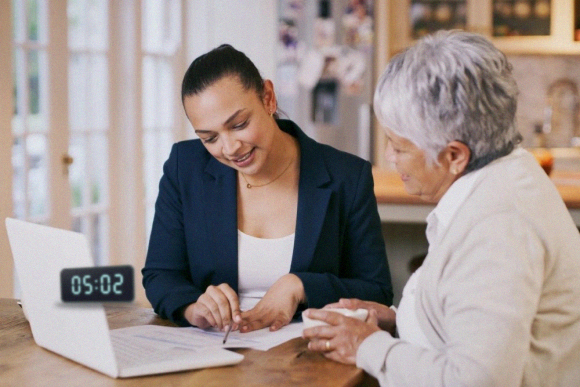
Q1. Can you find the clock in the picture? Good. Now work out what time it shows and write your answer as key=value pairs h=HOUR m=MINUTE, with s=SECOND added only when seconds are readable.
h=5 m=2
